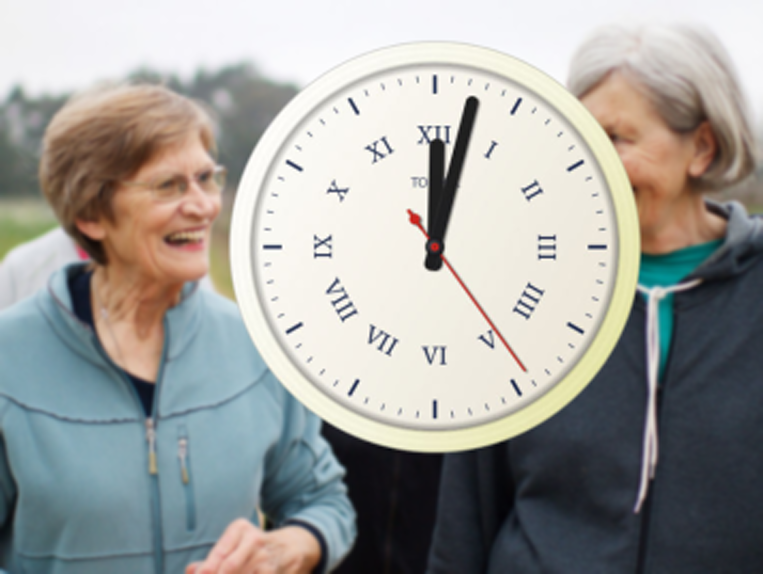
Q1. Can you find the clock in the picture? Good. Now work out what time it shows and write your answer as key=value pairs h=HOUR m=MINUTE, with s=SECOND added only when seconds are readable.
h=12 m=2 s=24
